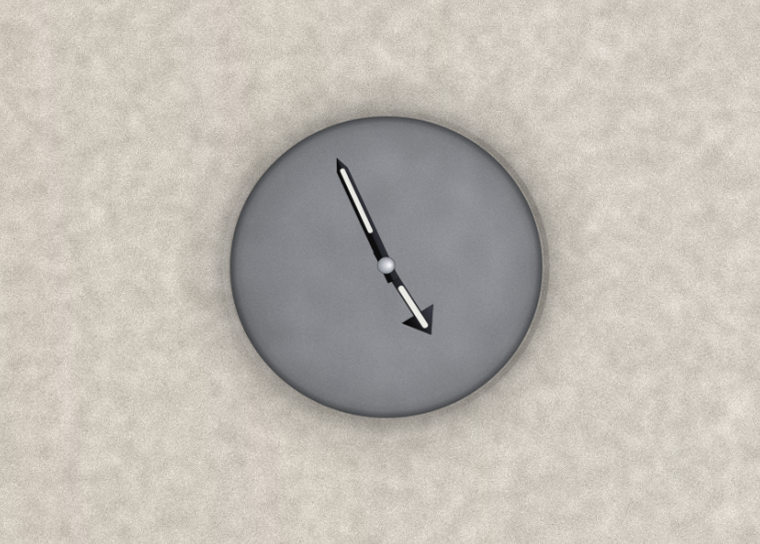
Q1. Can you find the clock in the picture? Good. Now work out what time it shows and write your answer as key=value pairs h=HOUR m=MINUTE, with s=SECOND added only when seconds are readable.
h=4 m=56
